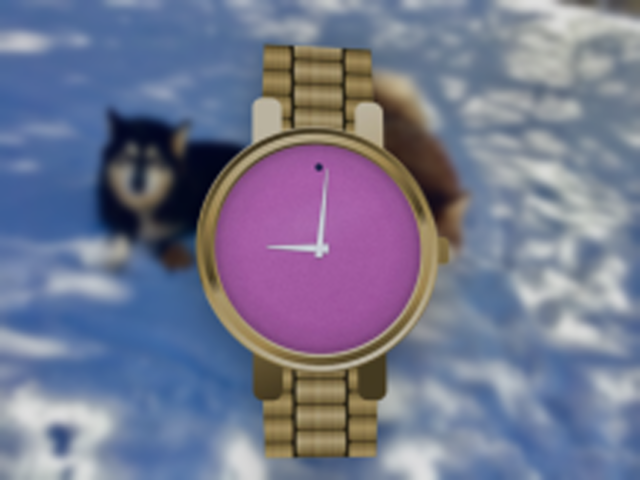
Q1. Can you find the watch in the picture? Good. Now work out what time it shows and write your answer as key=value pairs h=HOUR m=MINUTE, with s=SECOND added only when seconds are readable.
h=9 m=1
